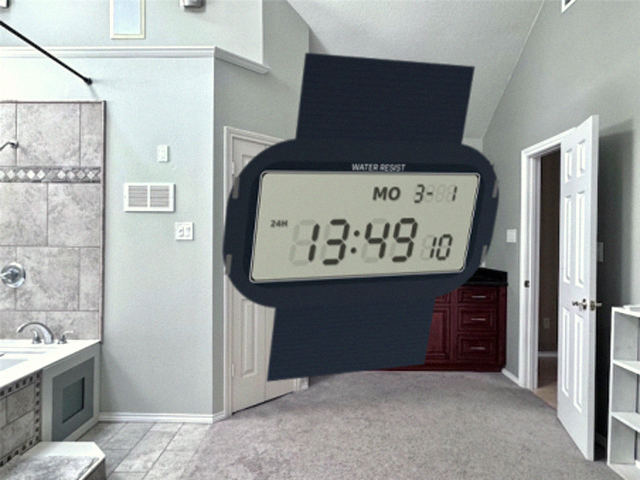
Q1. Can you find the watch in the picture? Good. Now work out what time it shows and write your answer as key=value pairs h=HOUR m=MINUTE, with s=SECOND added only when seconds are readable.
h=13 m=49 s=10
